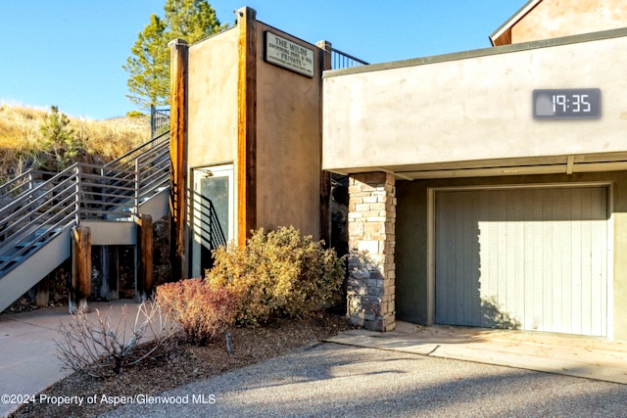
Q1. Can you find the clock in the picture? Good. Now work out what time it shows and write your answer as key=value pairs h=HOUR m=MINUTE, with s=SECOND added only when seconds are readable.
h=19 m=35
